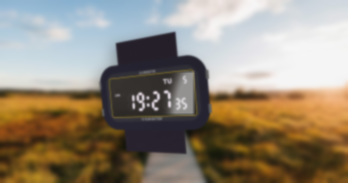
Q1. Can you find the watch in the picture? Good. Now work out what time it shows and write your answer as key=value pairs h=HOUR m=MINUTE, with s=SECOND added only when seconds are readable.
h=19 m=27
